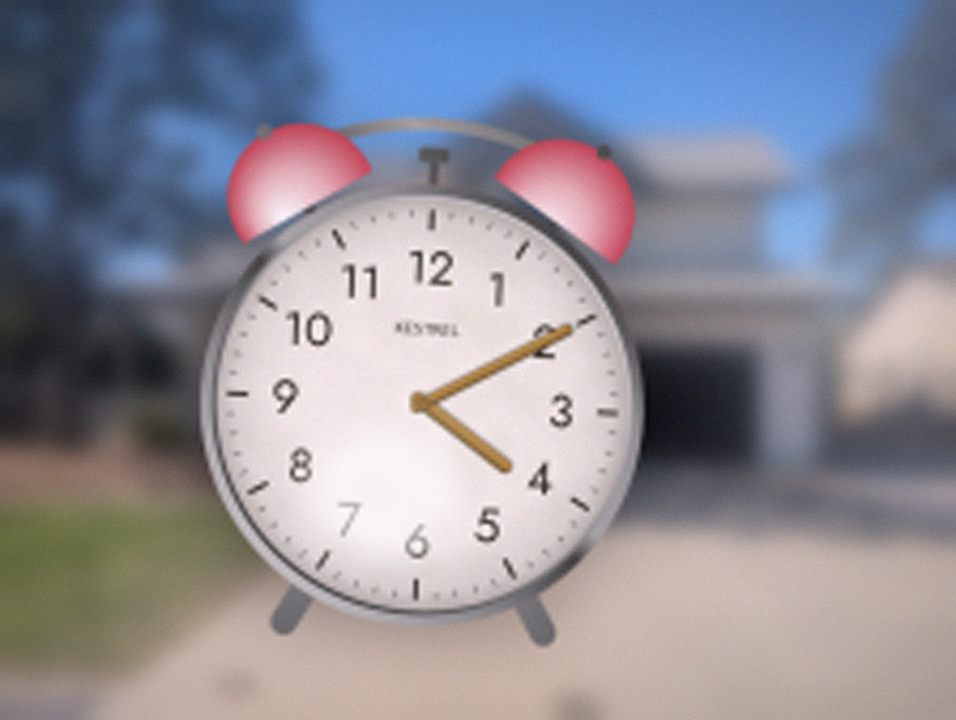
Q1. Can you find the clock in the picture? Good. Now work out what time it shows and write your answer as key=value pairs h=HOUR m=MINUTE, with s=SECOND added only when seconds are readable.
h=4 m=10
